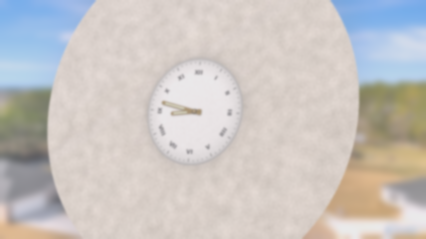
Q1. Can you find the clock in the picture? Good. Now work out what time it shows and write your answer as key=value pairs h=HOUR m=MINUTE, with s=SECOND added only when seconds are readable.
h=8 m=47
